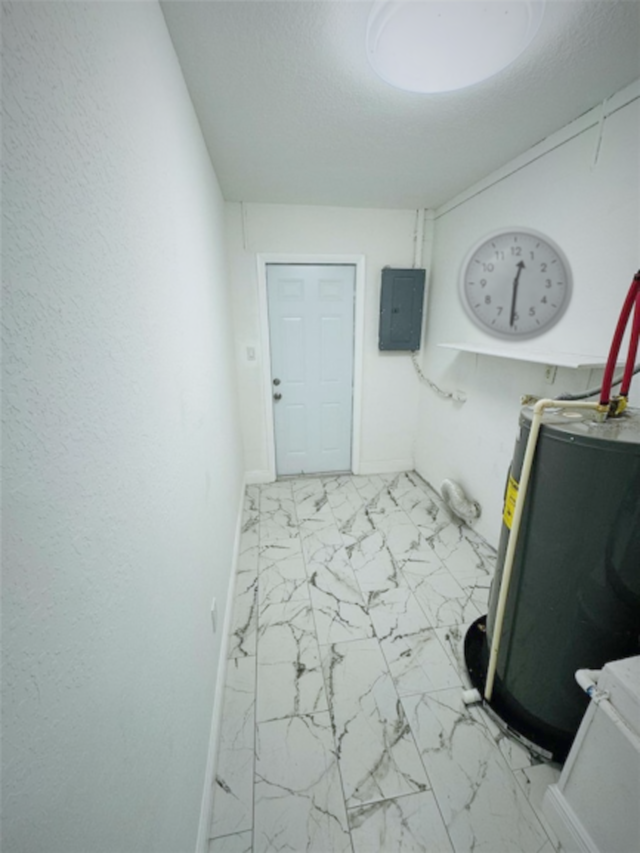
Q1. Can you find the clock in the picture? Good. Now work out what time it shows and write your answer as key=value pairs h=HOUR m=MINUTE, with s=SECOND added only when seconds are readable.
h=12 m=31
